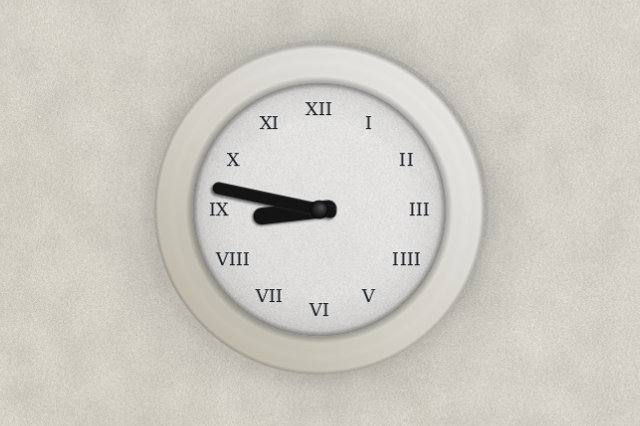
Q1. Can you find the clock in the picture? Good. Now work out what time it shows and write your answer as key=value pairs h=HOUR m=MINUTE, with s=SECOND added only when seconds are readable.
h=8 m=47
